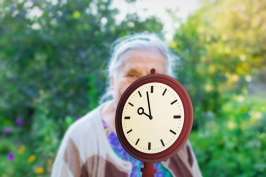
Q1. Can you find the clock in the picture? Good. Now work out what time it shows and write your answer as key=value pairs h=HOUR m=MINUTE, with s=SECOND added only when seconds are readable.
h=9 m=58
